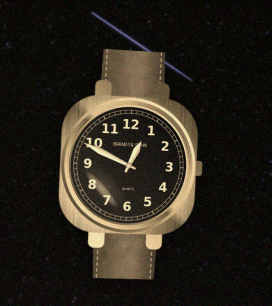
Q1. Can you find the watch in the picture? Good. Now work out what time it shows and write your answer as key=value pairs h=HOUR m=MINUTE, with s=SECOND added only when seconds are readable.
h=12 m=49
